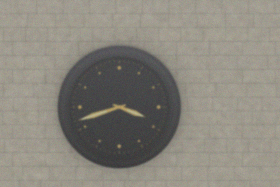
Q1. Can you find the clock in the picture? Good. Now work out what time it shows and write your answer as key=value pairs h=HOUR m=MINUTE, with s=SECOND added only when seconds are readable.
h=3 m=42
